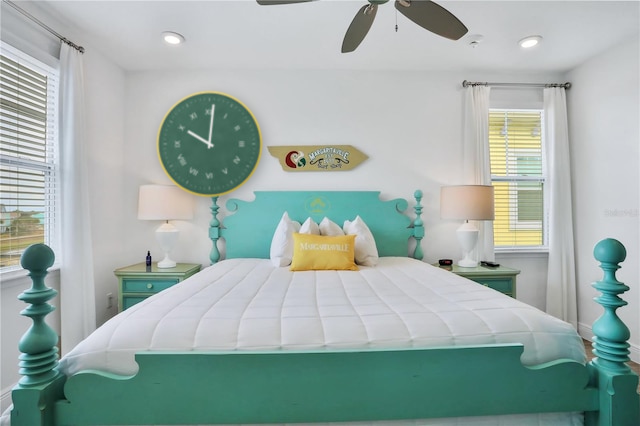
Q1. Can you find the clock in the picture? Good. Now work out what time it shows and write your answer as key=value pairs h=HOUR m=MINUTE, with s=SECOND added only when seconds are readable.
h=10 m=1
